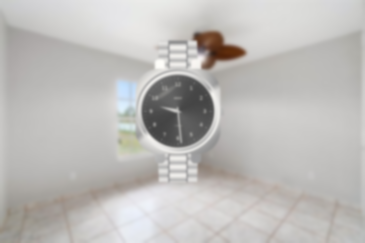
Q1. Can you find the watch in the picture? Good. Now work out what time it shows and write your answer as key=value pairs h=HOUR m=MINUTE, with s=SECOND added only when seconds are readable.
h=9 m=29
